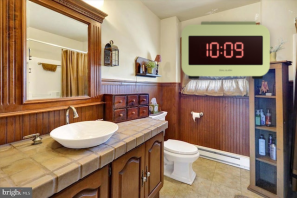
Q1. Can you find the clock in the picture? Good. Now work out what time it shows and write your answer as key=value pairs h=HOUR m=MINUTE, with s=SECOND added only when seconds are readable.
h=10 m=9
